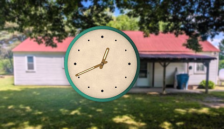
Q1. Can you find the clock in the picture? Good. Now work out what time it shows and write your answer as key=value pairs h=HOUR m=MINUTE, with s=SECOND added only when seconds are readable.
h=12 m=41
